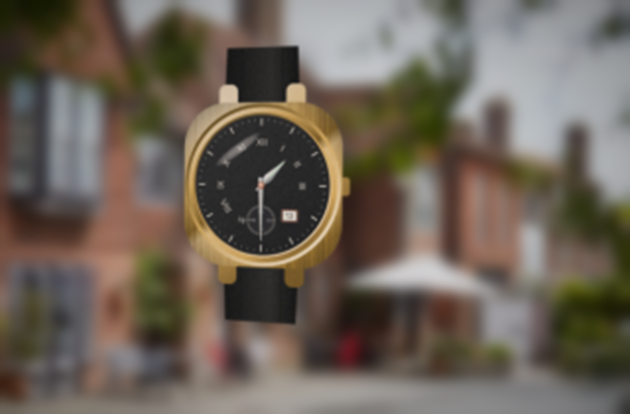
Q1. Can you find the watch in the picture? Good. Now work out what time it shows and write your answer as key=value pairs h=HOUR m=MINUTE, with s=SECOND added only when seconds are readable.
h=1 m=30
